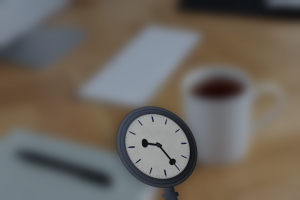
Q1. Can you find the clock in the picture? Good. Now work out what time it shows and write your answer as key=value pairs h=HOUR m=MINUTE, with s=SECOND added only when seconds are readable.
h=9 m=25
